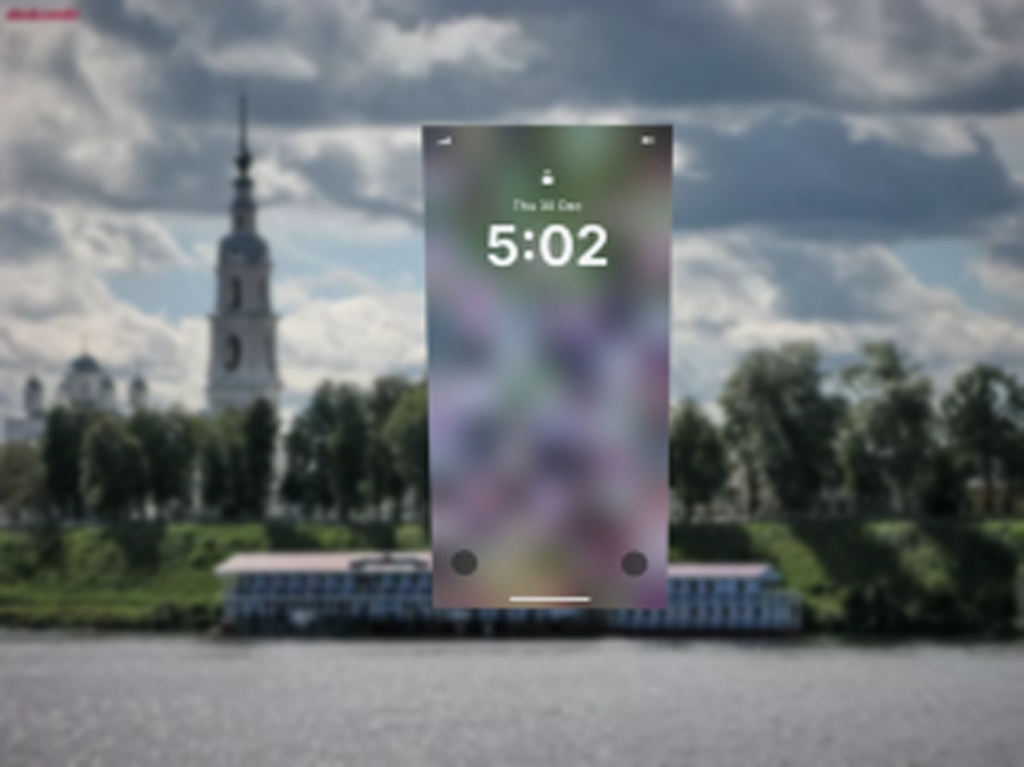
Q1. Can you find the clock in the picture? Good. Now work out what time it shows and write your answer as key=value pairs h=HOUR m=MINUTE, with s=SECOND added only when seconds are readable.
h=5 m=2
